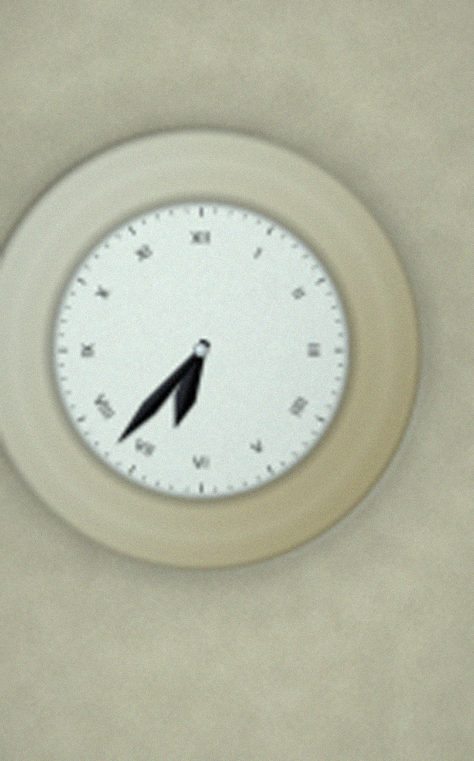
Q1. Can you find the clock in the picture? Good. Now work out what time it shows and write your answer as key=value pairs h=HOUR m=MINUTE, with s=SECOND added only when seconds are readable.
h=6 m=37
